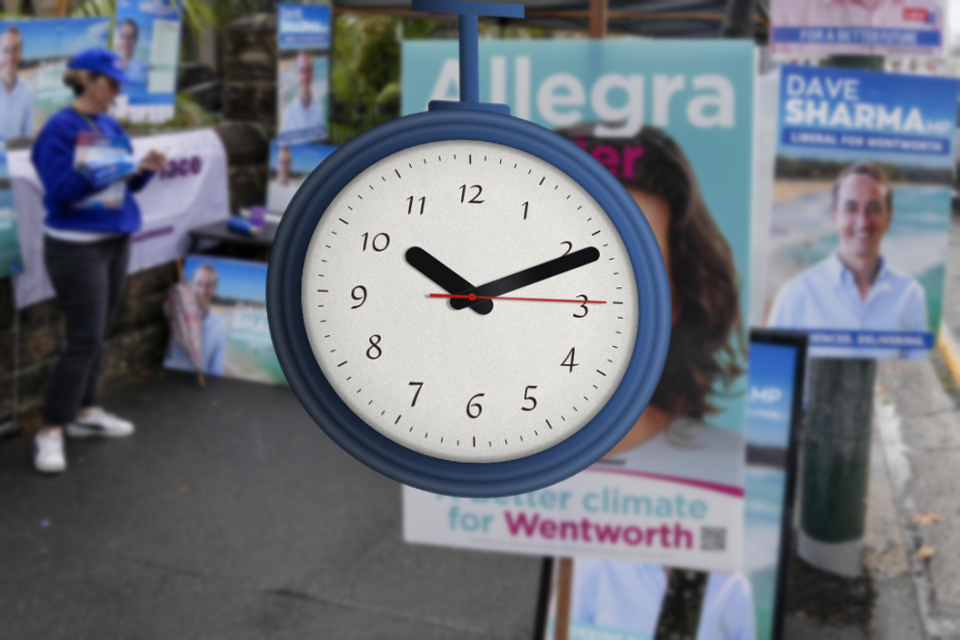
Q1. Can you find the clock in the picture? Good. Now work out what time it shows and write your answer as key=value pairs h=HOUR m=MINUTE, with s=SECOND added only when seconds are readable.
h=10 m=11 s=15
